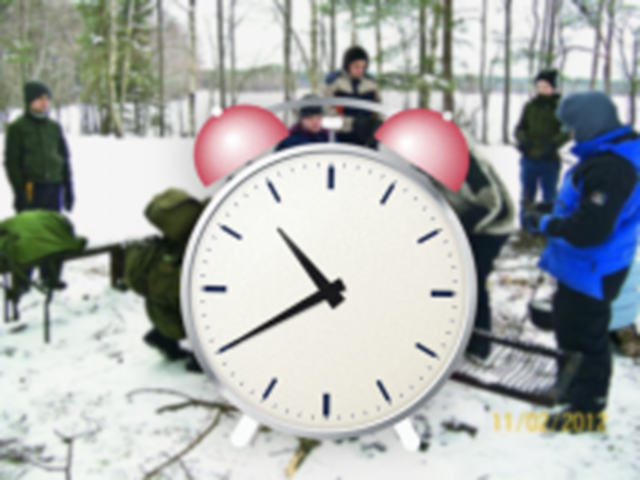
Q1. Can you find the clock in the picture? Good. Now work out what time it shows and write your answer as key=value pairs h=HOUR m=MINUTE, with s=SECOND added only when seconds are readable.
h=10 m=40
